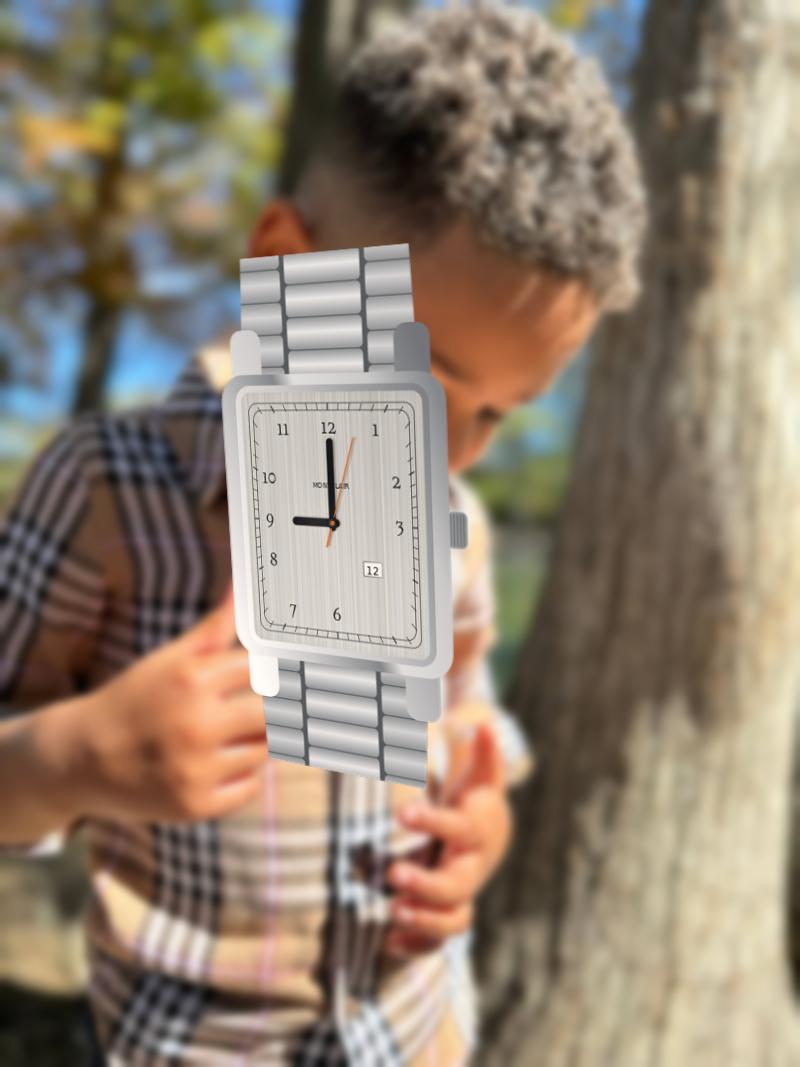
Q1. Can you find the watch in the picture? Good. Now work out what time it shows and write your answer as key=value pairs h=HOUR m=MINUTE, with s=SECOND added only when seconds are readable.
h=9 m=0 s=3
